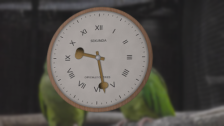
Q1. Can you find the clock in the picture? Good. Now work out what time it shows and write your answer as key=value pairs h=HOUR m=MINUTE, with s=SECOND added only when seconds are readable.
h=9 m=28
